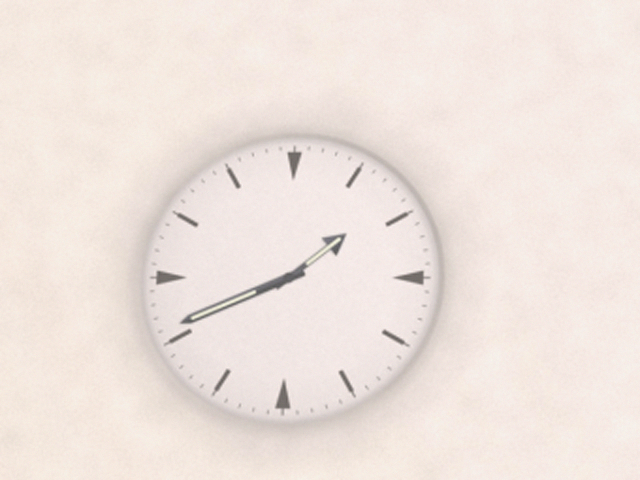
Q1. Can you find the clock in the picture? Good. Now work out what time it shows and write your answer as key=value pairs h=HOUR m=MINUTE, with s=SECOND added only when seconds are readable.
h=1 m=41
